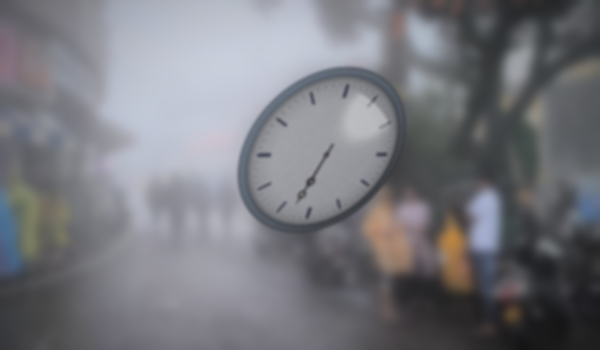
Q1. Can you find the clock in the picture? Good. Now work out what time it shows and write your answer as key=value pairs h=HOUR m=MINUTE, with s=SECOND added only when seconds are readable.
h=6 m=33
